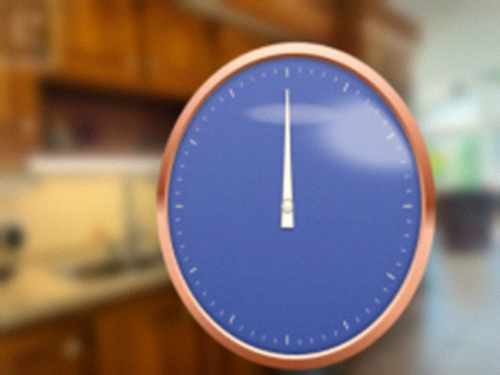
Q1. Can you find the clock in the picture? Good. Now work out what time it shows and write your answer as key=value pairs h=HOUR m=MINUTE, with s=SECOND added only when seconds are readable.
h=12 m=0
